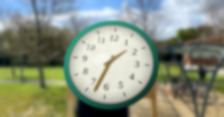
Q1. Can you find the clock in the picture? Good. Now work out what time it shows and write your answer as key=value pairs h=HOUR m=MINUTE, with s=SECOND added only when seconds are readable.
h=1 m=33
